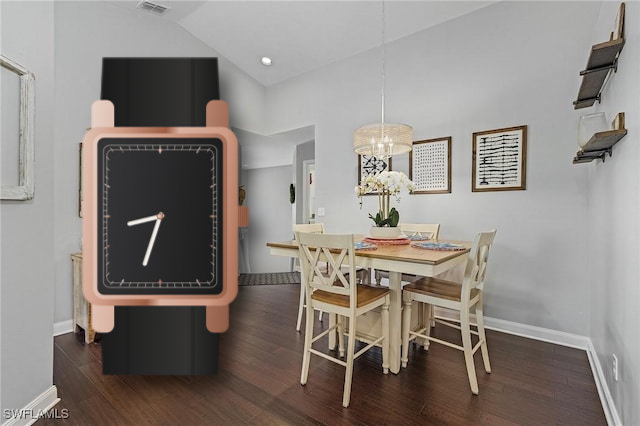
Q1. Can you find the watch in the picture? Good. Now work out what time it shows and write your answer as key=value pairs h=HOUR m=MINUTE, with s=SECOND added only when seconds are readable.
h=8 m=33
